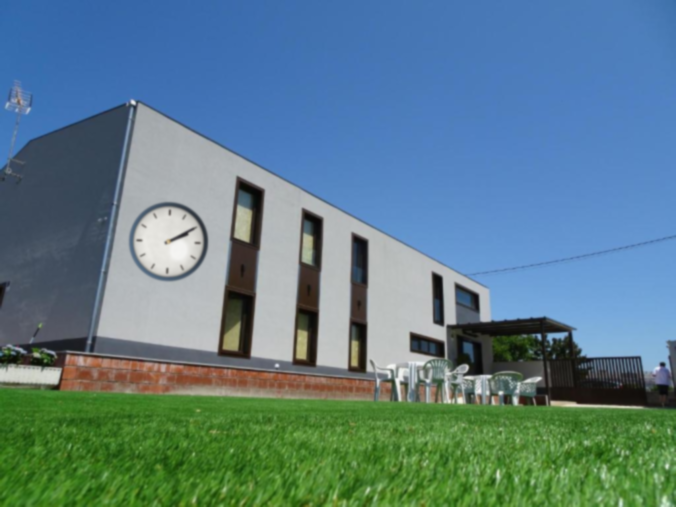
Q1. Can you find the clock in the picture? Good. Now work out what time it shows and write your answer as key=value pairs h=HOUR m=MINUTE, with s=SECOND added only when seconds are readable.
h=2 m=10
